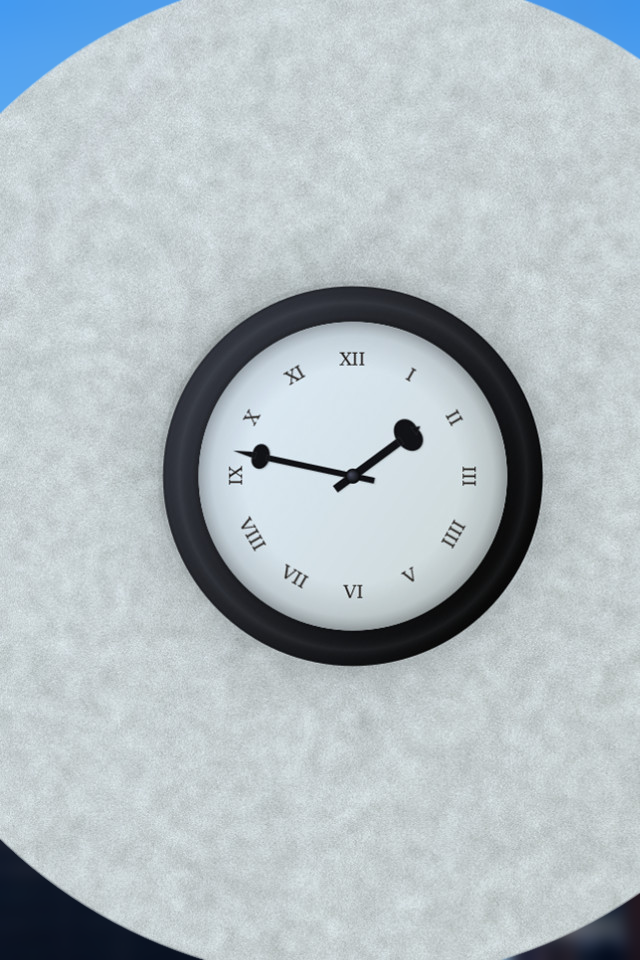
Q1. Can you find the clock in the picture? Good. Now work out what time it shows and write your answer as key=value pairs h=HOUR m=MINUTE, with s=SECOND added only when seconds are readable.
h=1 m=47
